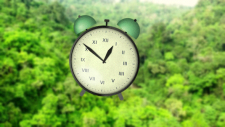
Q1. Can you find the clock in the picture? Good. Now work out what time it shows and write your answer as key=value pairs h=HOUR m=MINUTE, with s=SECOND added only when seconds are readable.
h=12 m=51
